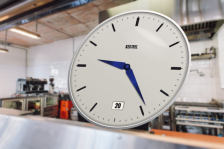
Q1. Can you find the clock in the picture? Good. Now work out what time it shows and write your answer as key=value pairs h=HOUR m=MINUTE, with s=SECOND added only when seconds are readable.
h=9 m=24
